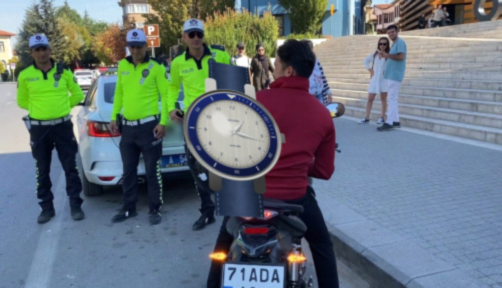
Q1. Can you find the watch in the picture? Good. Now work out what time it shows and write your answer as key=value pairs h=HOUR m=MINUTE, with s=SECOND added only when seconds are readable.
h=1 m=17
